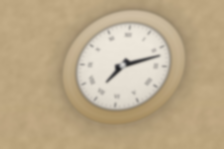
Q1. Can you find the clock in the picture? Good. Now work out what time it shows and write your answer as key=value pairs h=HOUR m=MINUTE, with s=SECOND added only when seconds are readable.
h=7 m=12
